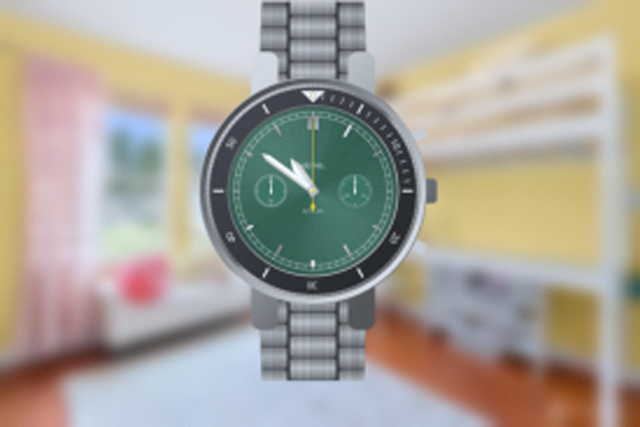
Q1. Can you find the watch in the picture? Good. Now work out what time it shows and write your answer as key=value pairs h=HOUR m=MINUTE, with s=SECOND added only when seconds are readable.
h=10 m=51
